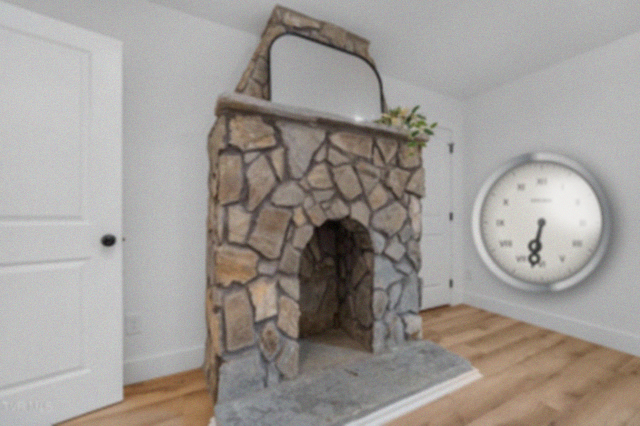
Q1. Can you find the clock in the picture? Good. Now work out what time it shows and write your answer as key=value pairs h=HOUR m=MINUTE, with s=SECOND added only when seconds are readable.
h=6 m=32
